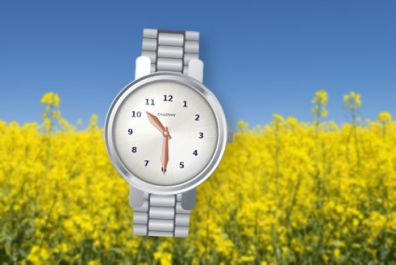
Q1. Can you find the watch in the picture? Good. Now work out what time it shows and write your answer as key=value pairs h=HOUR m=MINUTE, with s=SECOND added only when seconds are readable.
h=10 m=30
